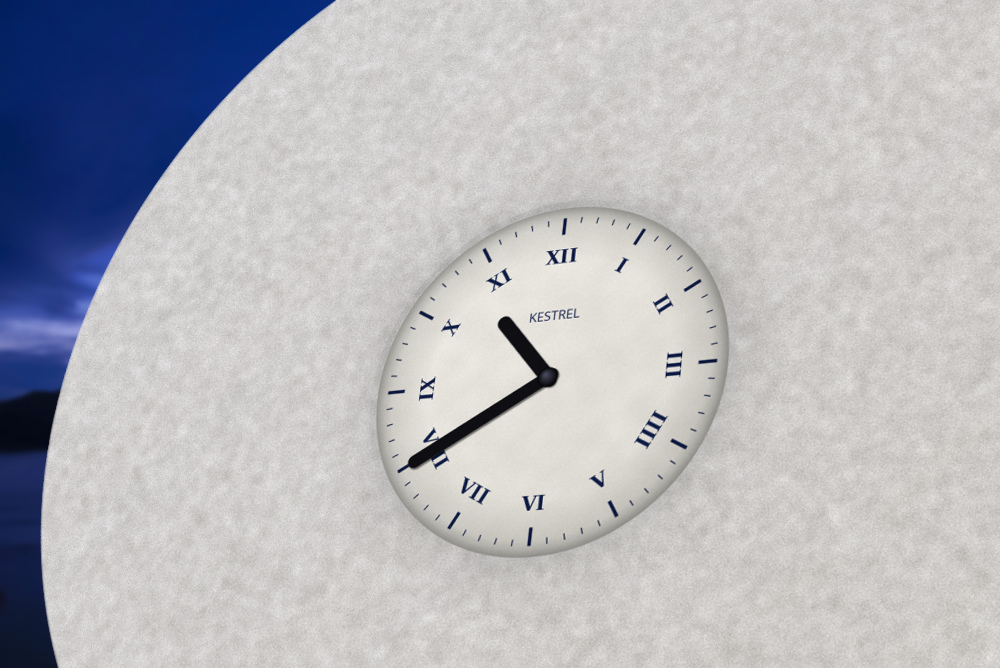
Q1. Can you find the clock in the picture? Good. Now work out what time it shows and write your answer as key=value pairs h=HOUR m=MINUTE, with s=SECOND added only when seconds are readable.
h=10 m=40
